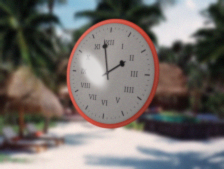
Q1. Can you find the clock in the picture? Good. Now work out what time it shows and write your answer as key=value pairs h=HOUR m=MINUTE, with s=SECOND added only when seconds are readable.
h=1 m=58
